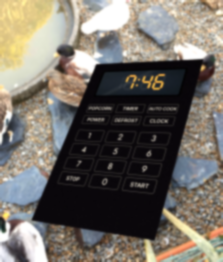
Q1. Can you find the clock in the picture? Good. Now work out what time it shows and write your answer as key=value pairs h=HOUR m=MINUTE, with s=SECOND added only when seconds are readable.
h=7 m=46
